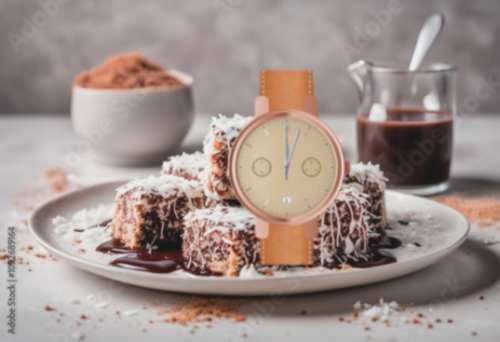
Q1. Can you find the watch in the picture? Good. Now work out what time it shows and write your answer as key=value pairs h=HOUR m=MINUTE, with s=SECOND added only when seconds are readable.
h=12 m=3
